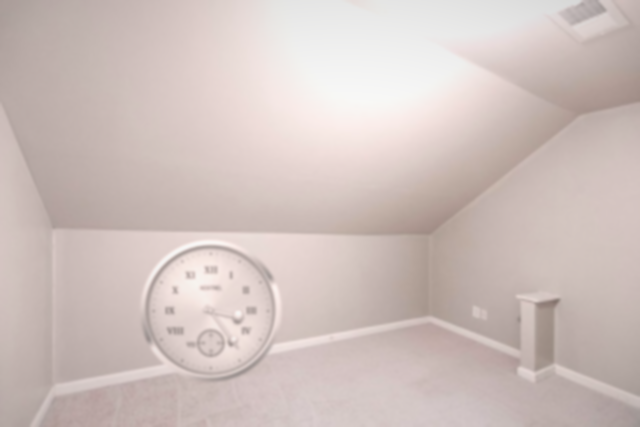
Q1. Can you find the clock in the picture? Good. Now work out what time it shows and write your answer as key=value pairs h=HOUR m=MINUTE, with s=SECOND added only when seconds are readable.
h=3 m=24
